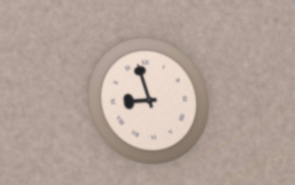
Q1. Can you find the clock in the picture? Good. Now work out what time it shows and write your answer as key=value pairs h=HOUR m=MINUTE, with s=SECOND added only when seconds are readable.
h=8 m=58
